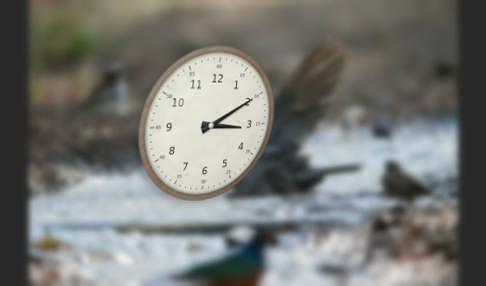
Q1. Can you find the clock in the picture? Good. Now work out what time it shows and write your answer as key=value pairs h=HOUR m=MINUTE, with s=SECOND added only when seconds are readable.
h=3 m=10
